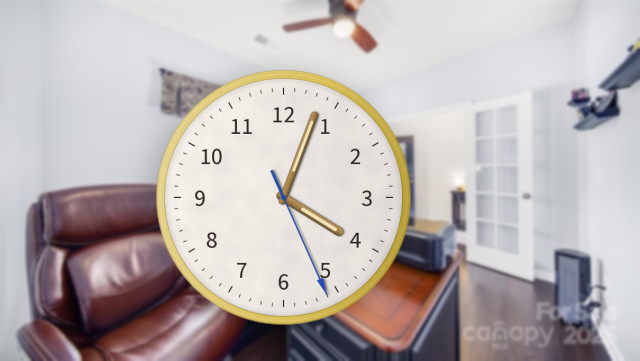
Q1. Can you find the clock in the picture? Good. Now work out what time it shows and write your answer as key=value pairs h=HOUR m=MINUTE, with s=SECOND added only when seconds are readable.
h=4 m=3 s=26
